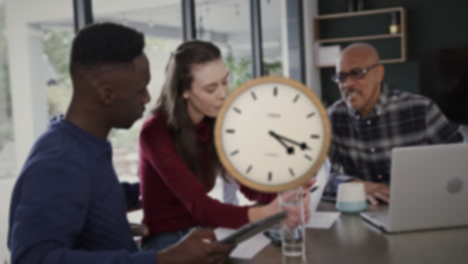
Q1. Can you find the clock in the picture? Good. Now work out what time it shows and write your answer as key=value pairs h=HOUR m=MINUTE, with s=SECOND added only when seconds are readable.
h=4 m=18
